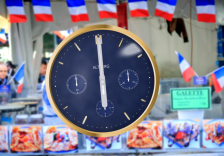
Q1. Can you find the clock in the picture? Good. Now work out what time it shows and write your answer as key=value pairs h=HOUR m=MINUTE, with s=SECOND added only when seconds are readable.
h=6 m=0
